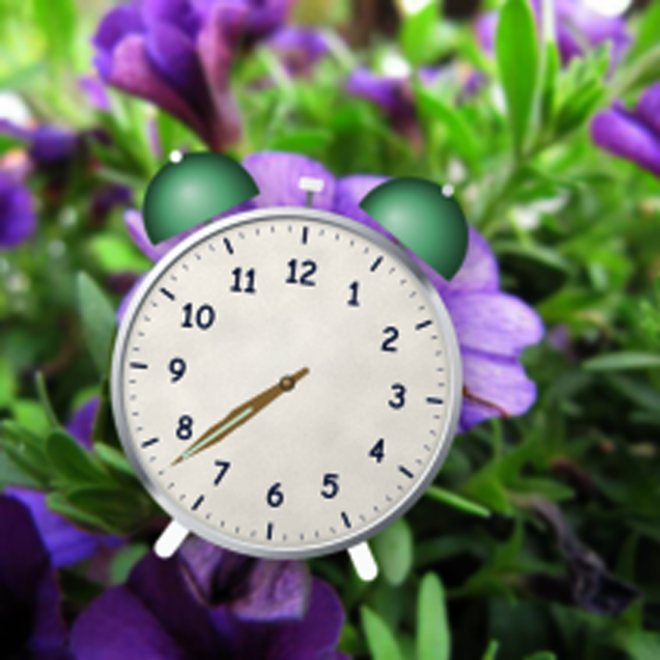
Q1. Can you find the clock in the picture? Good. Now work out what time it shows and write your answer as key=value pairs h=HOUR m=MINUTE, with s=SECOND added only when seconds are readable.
h=7 m=38
